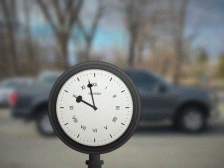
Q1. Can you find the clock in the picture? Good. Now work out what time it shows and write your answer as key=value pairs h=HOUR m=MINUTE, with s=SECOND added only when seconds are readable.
h=9 m=58
